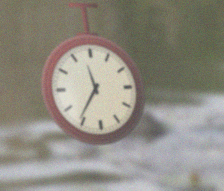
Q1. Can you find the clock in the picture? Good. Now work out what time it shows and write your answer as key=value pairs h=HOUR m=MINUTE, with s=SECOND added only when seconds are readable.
h=11 m=36
